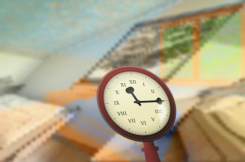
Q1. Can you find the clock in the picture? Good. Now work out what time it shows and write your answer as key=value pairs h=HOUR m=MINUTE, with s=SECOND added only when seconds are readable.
h=11 m=15
